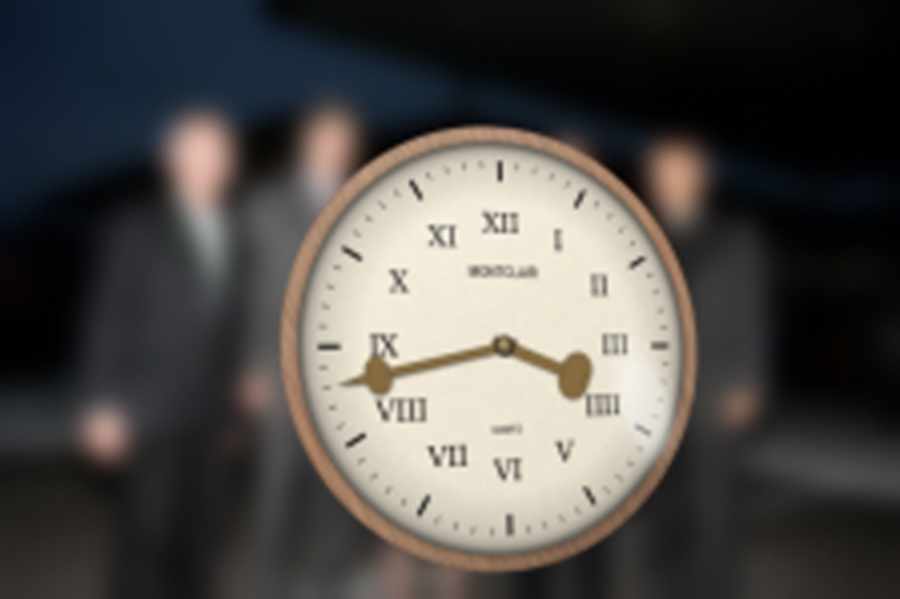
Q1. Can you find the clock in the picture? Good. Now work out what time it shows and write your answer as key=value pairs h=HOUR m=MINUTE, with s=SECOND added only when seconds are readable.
h=3 m=43
